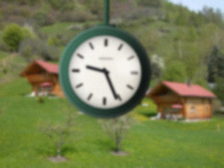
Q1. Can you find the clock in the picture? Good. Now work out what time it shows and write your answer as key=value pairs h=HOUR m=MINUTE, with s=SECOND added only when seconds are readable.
h=9 m=26
